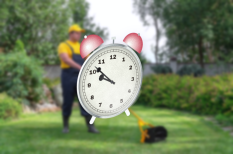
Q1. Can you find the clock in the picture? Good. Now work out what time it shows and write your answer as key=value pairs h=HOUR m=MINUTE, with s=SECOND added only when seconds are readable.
h=9 m=52
